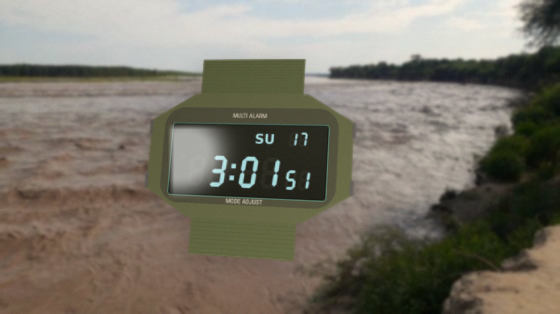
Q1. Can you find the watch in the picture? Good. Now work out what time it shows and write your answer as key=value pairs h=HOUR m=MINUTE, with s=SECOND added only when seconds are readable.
h=3 m=1 s=51
